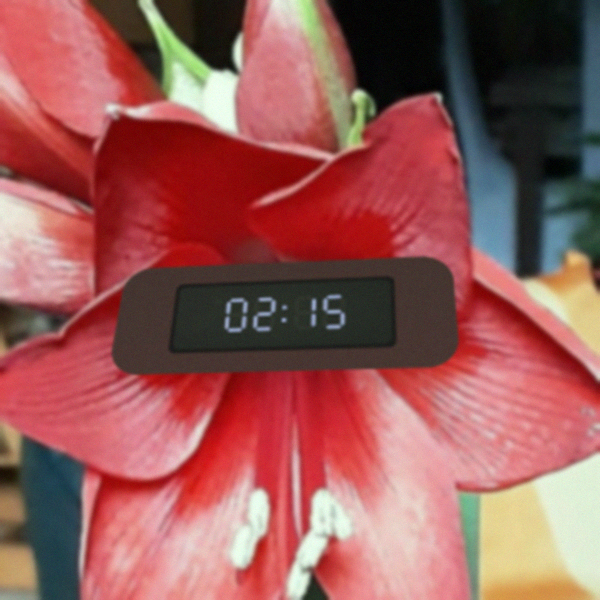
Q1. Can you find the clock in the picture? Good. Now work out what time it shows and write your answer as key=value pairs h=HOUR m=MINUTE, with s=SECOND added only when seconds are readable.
h=2 m=15
